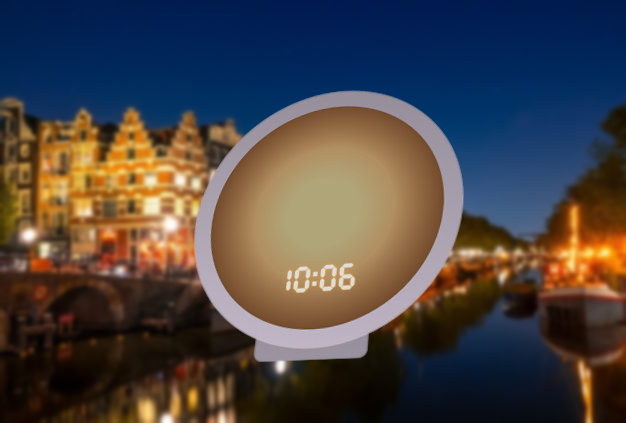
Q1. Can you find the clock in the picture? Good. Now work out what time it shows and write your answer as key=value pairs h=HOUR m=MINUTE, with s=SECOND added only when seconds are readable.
h=10 m=6
